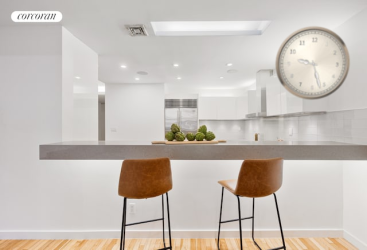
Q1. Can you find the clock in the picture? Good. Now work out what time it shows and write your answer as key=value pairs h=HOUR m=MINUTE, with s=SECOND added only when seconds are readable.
h=9 m=27
